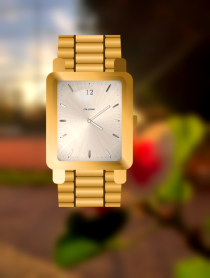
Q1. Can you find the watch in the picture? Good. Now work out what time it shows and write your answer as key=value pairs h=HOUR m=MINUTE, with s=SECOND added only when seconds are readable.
h=4 m=9
